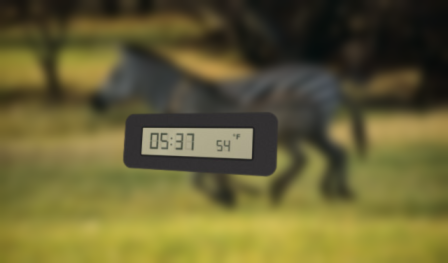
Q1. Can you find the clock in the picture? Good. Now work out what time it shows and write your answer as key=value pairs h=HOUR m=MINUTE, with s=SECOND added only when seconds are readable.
h=5 m=37
